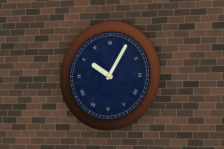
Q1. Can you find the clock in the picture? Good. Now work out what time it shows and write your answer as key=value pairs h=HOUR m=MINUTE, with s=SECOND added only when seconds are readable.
h=10 m=5
